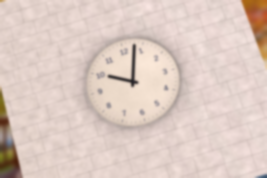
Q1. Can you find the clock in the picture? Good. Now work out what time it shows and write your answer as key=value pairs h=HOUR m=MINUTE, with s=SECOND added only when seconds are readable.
h=10 m=3
